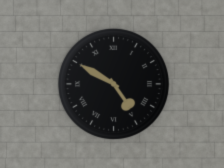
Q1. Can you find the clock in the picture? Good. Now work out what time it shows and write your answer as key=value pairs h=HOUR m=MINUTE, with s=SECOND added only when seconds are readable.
h=4 m=50
